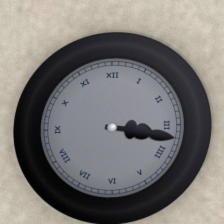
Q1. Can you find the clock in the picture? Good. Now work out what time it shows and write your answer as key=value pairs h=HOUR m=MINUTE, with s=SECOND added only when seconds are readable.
h=3 m=17
